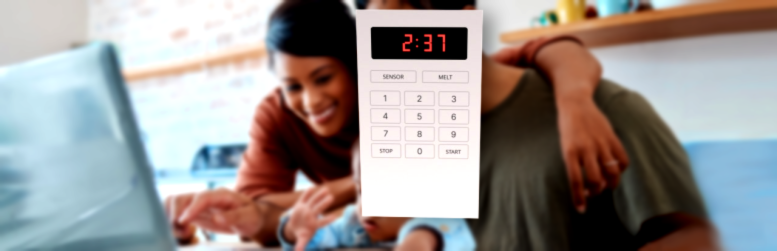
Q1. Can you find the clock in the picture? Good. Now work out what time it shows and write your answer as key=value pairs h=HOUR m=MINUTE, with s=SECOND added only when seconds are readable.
h=2 m=37
